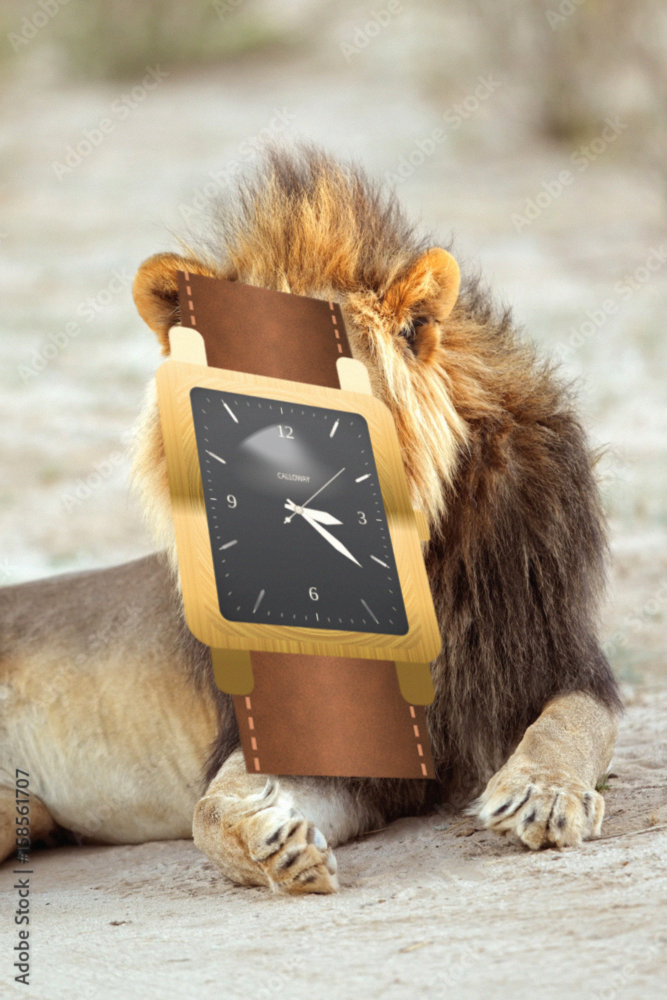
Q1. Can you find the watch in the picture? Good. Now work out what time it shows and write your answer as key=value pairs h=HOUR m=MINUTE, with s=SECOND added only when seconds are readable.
h=3 m=22 s=8
